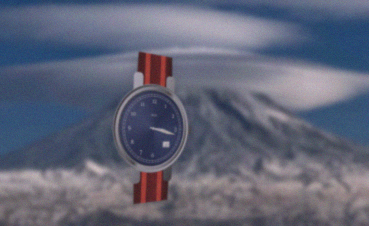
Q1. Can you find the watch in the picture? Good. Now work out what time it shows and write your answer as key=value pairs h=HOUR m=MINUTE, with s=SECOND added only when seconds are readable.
h=3 m=17
